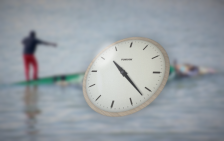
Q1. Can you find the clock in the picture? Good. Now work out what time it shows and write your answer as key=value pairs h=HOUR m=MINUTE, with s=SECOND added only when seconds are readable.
h=10 m=22
